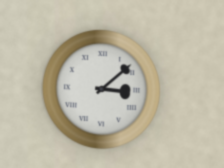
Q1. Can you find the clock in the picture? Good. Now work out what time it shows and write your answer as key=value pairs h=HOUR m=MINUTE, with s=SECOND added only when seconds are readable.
h=3 m=8
